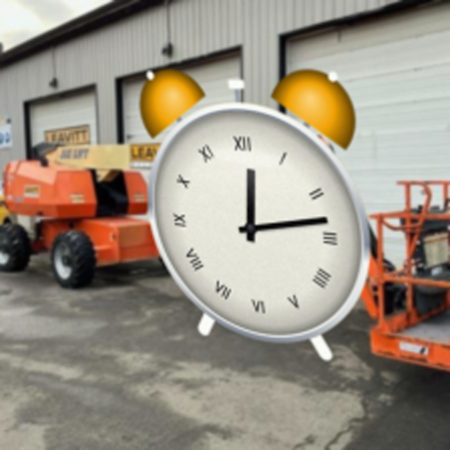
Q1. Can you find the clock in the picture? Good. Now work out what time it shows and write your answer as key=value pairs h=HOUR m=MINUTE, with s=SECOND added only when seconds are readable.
h=12 m=13
